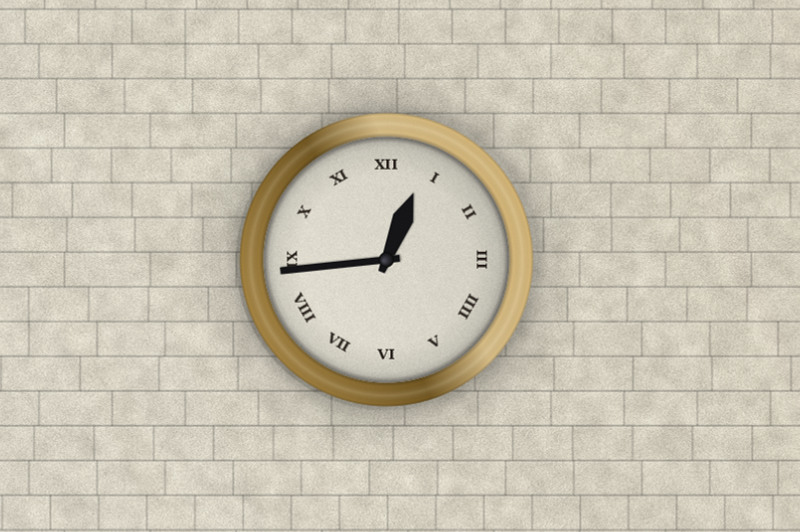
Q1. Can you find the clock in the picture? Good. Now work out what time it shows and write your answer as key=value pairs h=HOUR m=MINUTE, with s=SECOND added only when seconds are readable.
h=12 m=44
